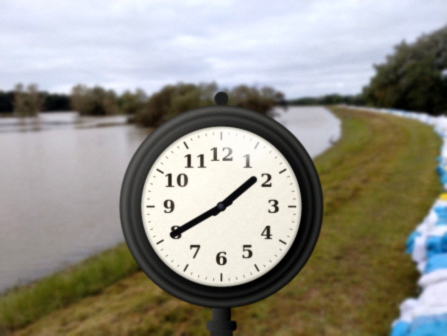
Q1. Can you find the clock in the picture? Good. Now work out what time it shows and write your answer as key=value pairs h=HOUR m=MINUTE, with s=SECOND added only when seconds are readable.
h=1 m=40
